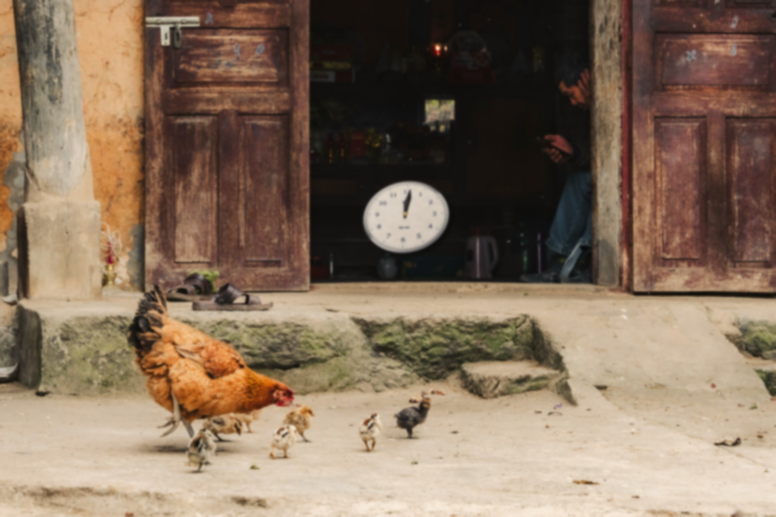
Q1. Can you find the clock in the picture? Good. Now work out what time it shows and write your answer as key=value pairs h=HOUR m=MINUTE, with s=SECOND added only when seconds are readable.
h=12 m=1
